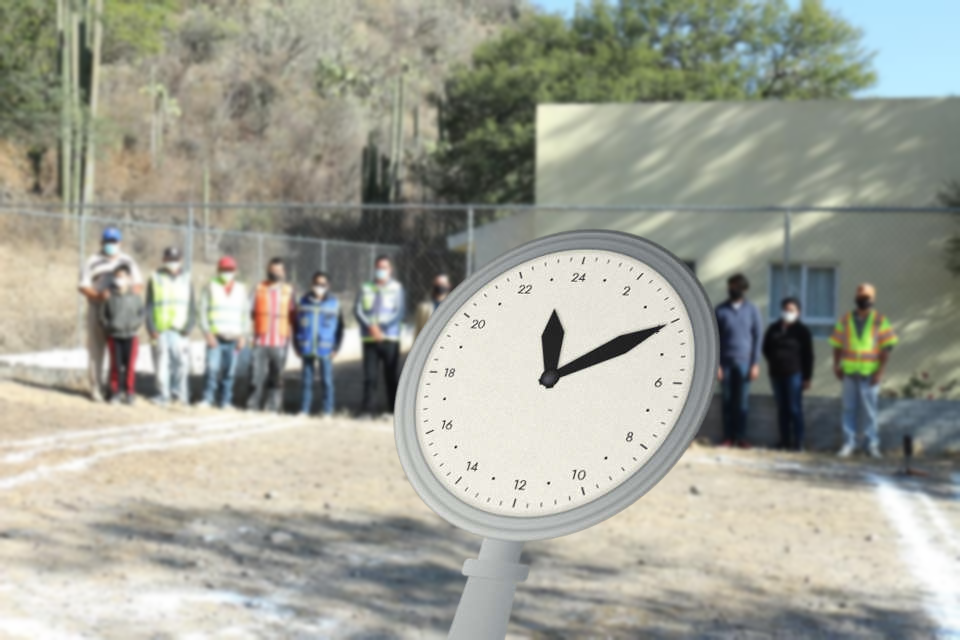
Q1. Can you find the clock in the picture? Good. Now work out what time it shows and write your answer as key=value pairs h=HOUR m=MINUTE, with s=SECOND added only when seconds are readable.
h=23 m=10
